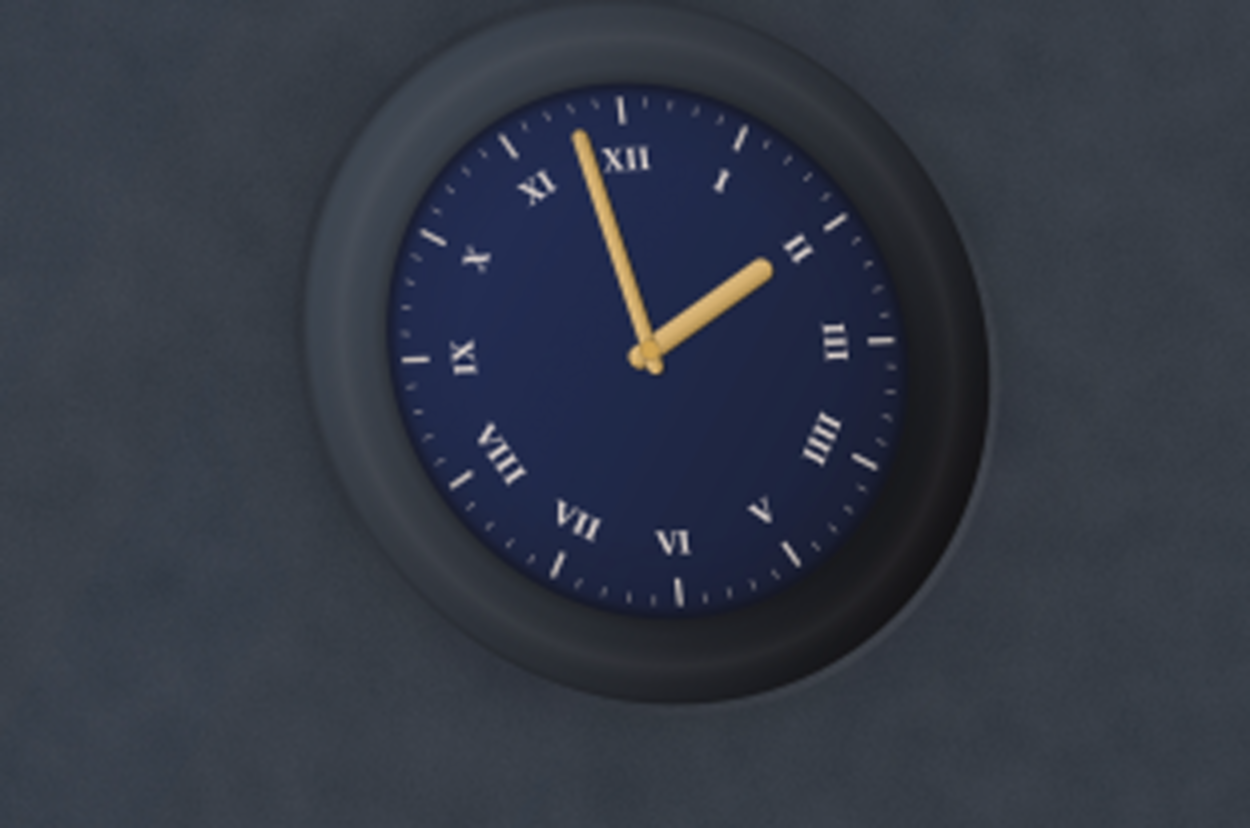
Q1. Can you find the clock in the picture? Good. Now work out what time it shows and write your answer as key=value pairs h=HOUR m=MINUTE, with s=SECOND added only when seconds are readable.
h=1 m=58
